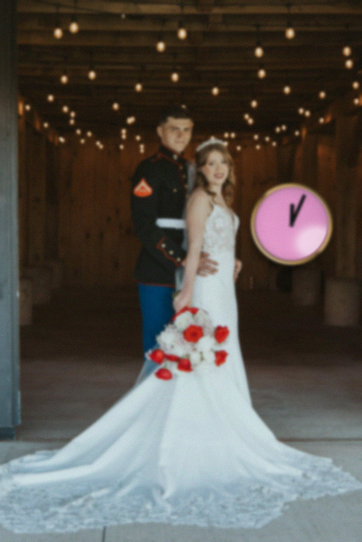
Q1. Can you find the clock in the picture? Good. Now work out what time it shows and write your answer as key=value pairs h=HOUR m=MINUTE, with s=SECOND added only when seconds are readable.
h=12 m=4
